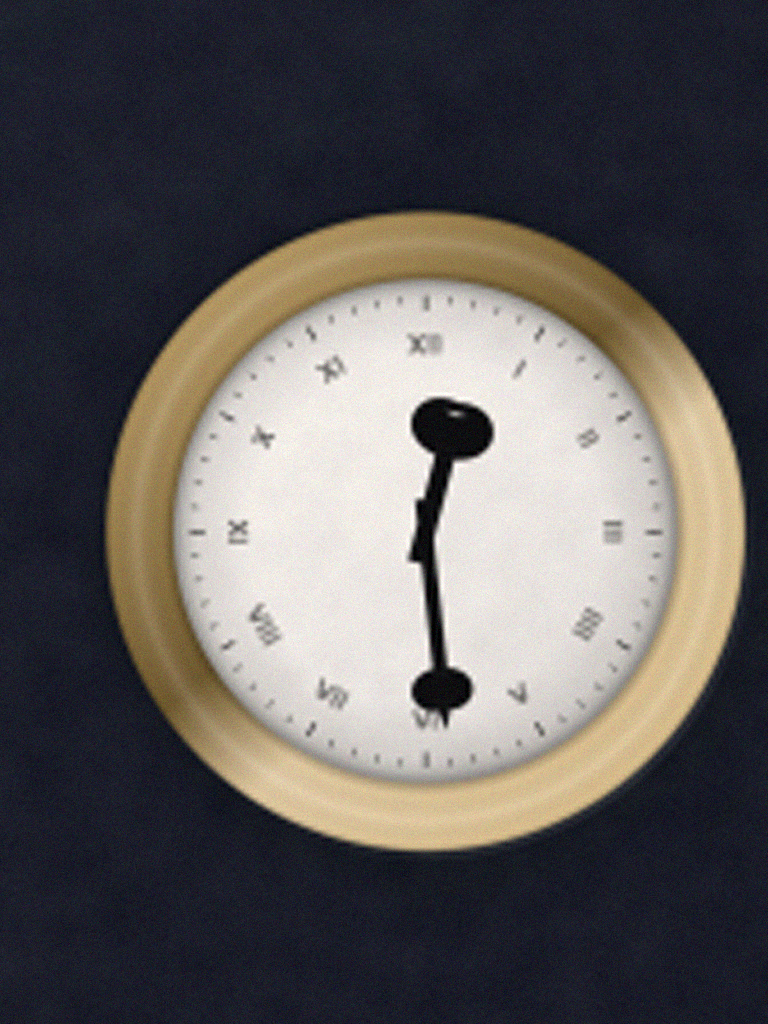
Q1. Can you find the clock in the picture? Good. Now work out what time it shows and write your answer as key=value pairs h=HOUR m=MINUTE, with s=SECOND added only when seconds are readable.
h=12 m=29
